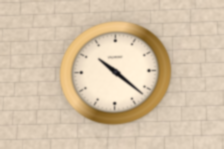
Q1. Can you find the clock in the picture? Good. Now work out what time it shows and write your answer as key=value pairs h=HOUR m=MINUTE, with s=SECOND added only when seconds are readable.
h=10 m=22
